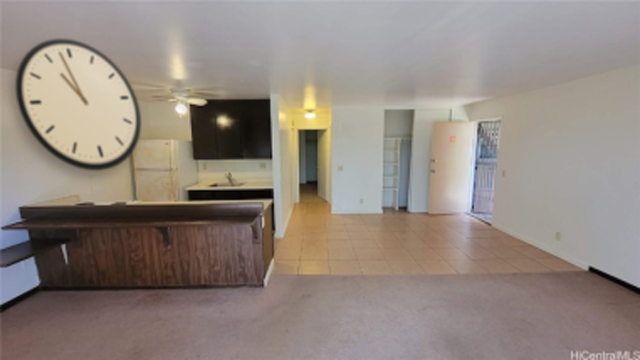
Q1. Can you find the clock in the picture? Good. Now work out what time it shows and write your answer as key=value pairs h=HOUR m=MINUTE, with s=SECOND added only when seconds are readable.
h=10 m=58
